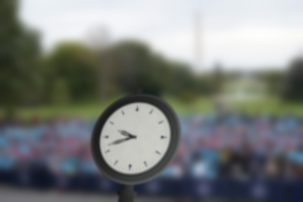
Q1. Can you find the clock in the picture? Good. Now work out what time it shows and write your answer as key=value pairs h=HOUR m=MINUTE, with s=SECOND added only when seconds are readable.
h=9 m=42
